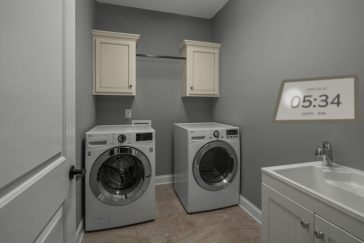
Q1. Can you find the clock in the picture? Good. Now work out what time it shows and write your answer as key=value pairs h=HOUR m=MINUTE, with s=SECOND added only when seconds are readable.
h=5 m=34
